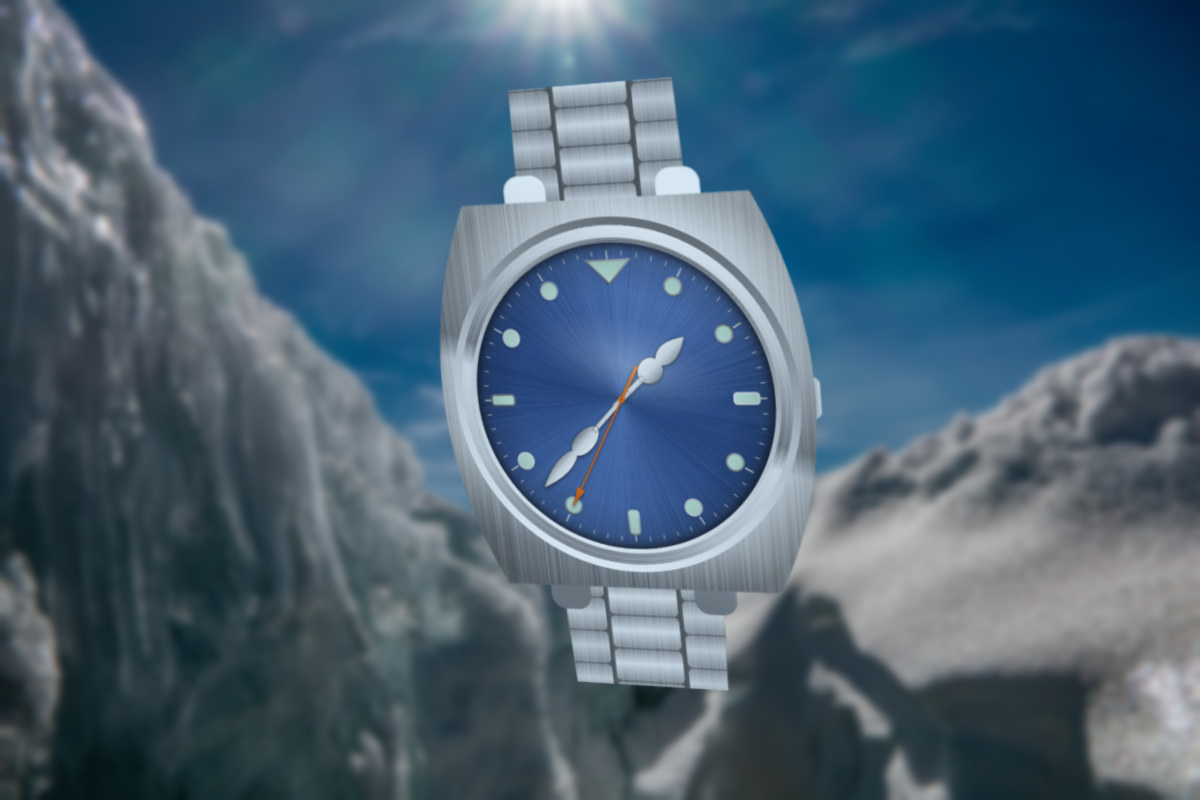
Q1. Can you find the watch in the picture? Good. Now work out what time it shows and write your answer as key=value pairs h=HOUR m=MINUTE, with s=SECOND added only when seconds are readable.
h=1 m=37 s=35
